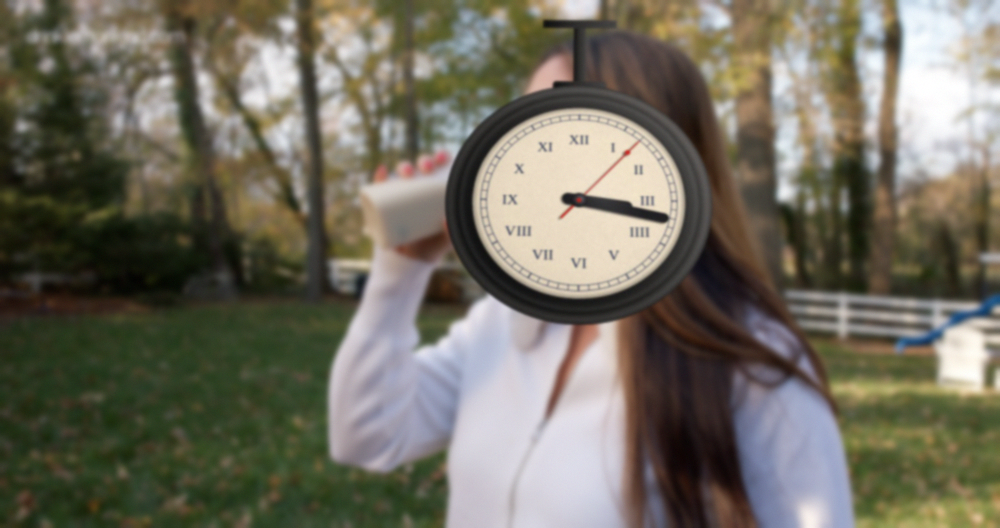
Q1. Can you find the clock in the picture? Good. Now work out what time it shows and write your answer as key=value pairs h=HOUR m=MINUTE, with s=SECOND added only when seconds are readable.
h=3 m=17 s=7
